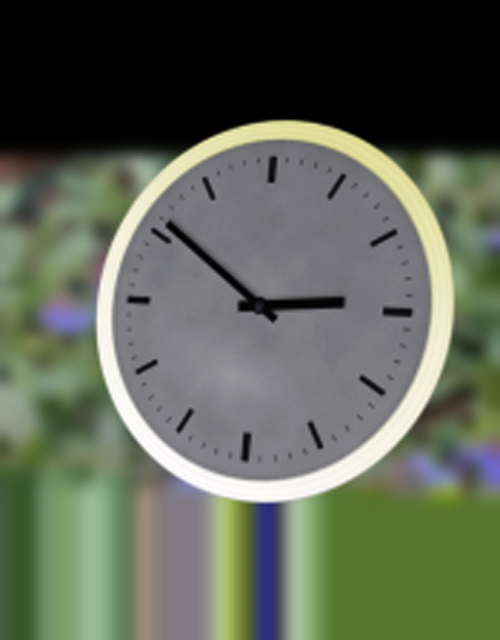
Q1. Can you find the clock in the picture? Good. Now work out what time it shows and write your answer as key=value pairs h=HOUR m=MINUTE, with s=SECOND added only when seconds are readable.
h=2 m=51
